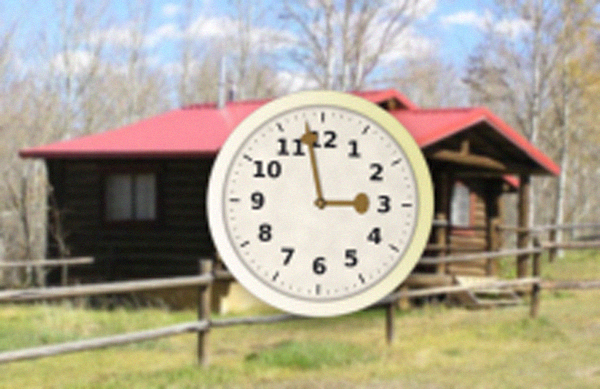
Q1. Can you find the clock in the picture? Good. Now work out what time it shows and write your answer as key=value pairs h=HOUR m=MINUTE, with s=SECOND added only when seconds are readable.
h=2 m=58
